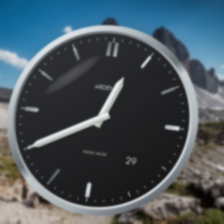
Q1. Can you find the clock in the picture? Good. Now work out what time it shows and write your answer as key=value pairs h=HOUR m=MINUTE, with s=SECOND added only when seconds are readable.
h=12 m=40
